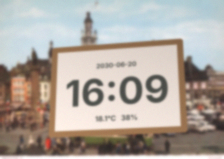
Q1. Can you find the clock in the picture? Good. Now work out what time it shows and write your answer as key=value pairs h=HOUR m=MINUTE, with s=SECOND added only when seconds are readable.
h=16 m=9
